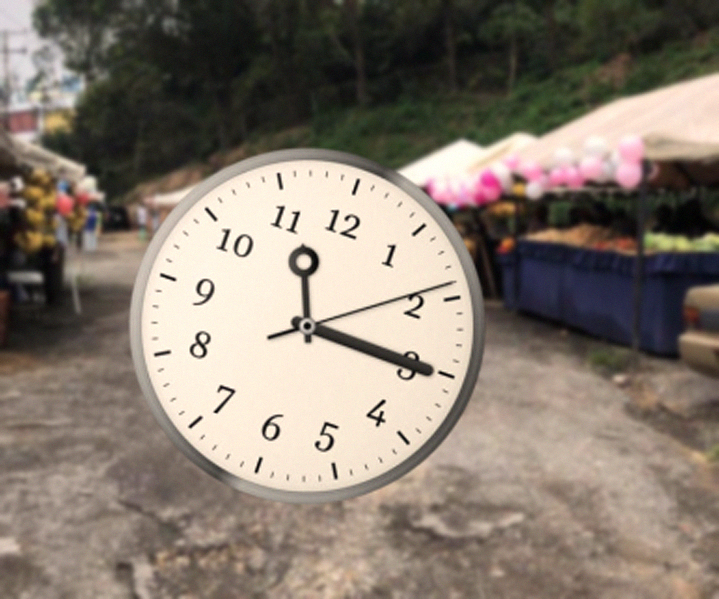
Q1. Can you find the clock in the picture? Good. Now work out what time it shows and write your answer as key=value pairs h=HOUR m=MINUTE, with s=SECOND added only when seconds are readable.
h=11 m=15 s=9
